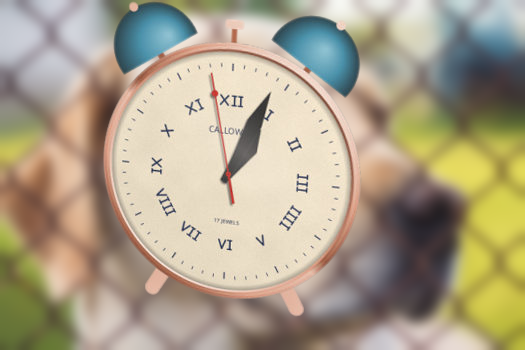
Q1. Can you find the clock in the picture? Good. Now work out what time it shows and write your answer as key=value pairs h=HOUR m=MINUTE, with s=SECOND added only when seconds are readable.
h=1 m=3 s=58
